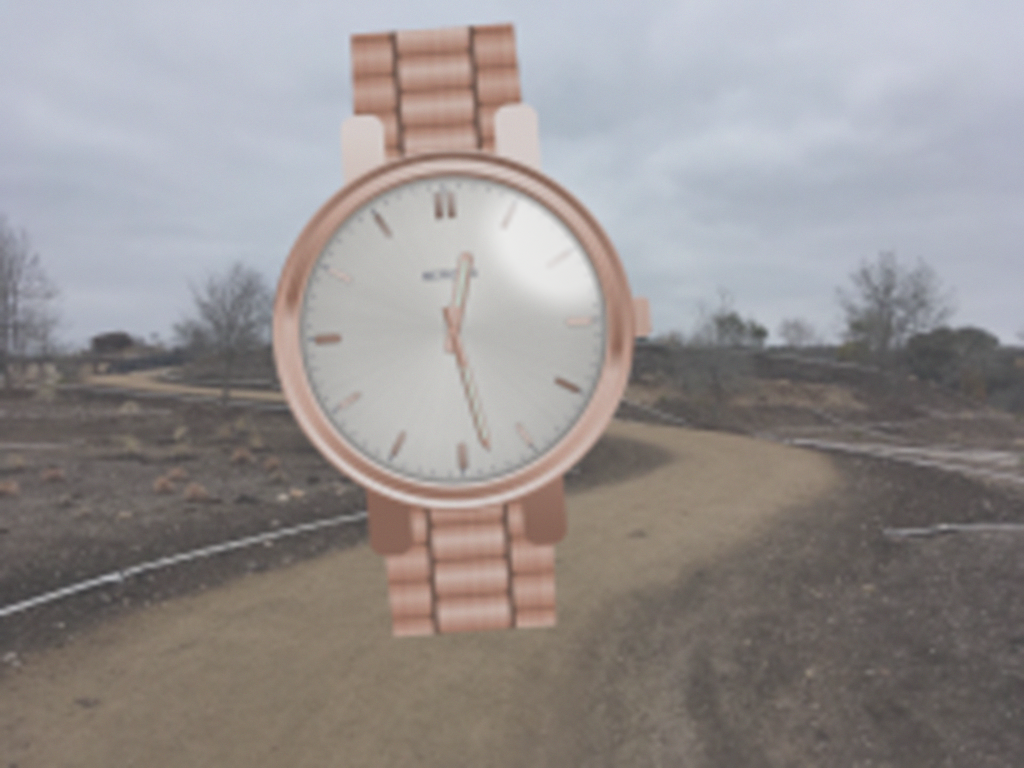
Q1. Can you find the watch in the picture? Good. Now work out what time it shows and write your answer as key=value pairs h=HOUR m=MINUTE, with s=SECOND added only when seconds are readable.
h=12 m=28
